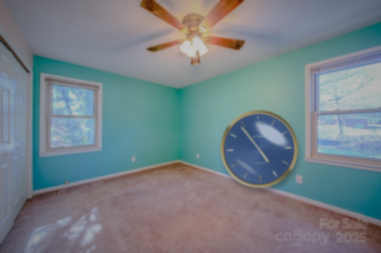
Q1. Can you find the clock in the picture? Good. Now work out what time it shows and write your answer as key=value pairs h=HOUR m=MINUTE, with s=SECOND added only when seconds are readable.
h=4 m=54
